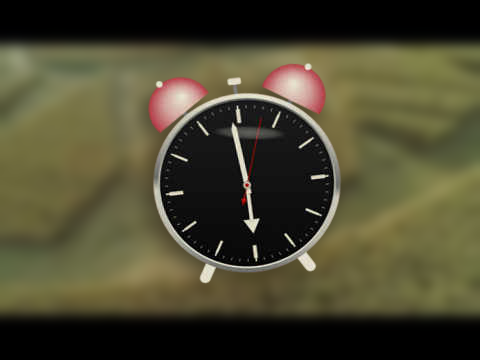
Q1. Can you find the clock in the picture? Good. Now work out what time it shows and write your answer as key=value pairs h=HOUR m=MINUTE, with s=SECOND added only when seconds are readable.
h=5 m=59 s=3
